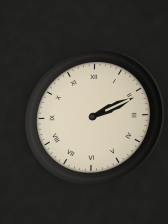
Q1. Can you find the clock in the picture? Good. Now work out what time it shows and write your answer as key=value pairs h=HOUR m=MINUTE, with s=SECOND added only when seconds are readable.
h=2 m=11
